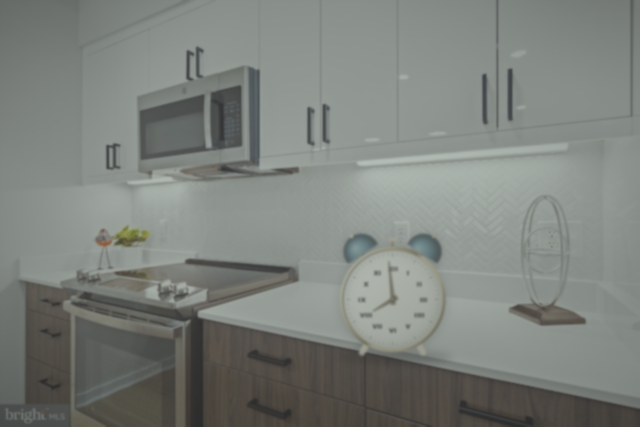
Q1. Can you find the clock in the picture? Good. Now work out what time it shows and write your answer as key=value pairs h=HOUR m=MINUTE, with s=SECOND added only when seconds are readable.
h=7 m=59
